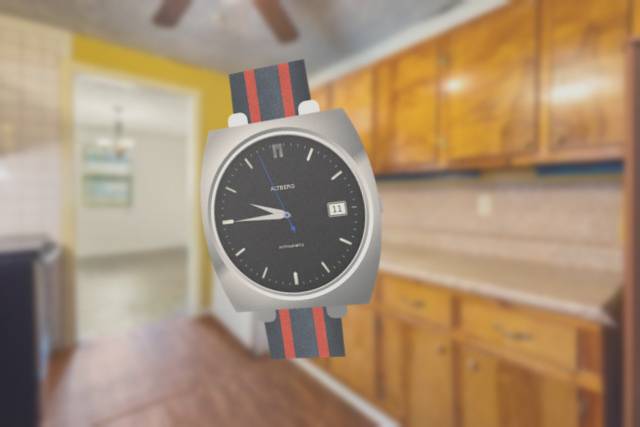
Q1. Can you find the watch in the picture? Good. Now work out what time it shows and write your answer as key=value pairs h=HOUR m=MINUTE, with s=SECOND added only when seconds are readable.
h=9 m=44 s=57
